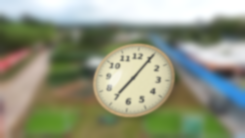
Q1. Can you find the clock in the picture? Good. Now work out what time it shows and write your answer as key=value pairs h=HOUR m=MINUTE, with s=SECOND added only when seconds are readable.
h=7 m=5
